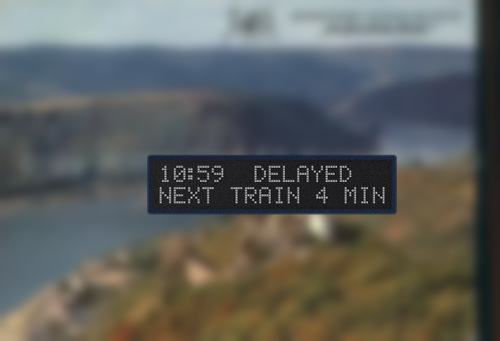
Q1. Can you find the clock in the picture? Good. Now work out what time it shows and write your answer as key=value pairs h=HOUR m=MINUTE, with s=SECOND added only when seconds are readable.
h=10 m=59
